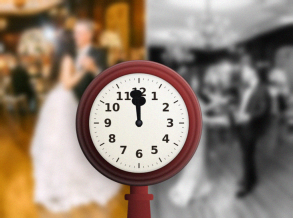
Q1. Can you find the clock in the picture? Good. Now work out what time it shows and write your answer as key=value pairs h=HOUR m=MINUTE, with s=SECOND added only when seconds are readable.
h=11 m=59
